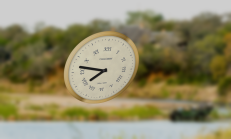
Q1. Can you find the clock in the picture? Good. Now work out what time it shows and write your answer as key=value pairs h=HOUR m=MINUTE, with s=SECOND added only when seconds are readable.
h=7 m=47
